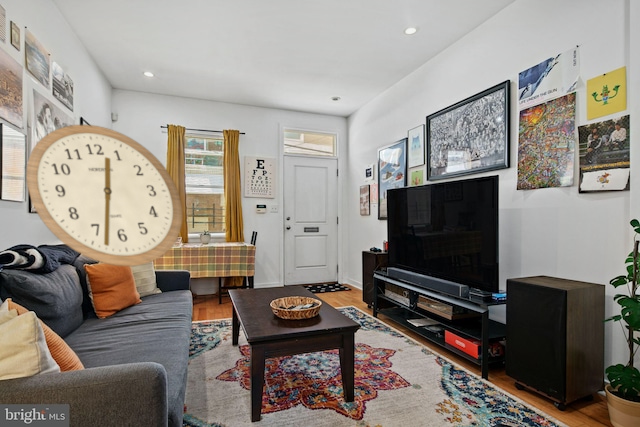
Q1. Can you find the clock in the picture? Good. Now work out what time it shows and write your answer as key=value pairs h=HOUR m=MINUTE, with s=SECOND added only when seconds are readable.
h=12 m=33
